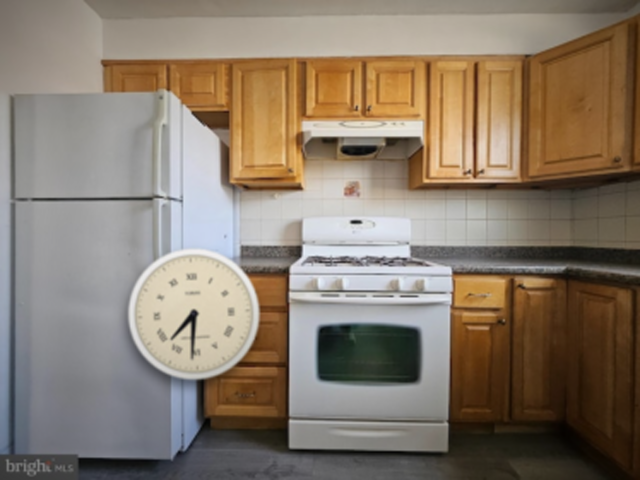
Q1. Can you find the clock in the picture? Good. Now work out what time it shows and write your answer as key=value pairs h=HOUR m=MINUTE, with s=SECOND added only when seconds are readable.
h=7 m=31
